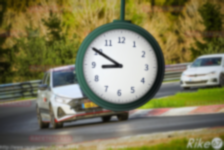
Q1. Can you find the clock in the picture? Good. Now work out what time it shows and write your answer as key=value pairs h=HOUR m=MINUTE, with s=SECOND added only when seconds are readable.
h=8 m=50
